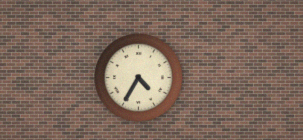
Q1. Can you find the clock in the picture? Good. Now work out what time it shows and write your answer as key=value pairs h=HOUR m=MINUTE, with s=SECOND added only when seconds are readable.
h=4 m=35
